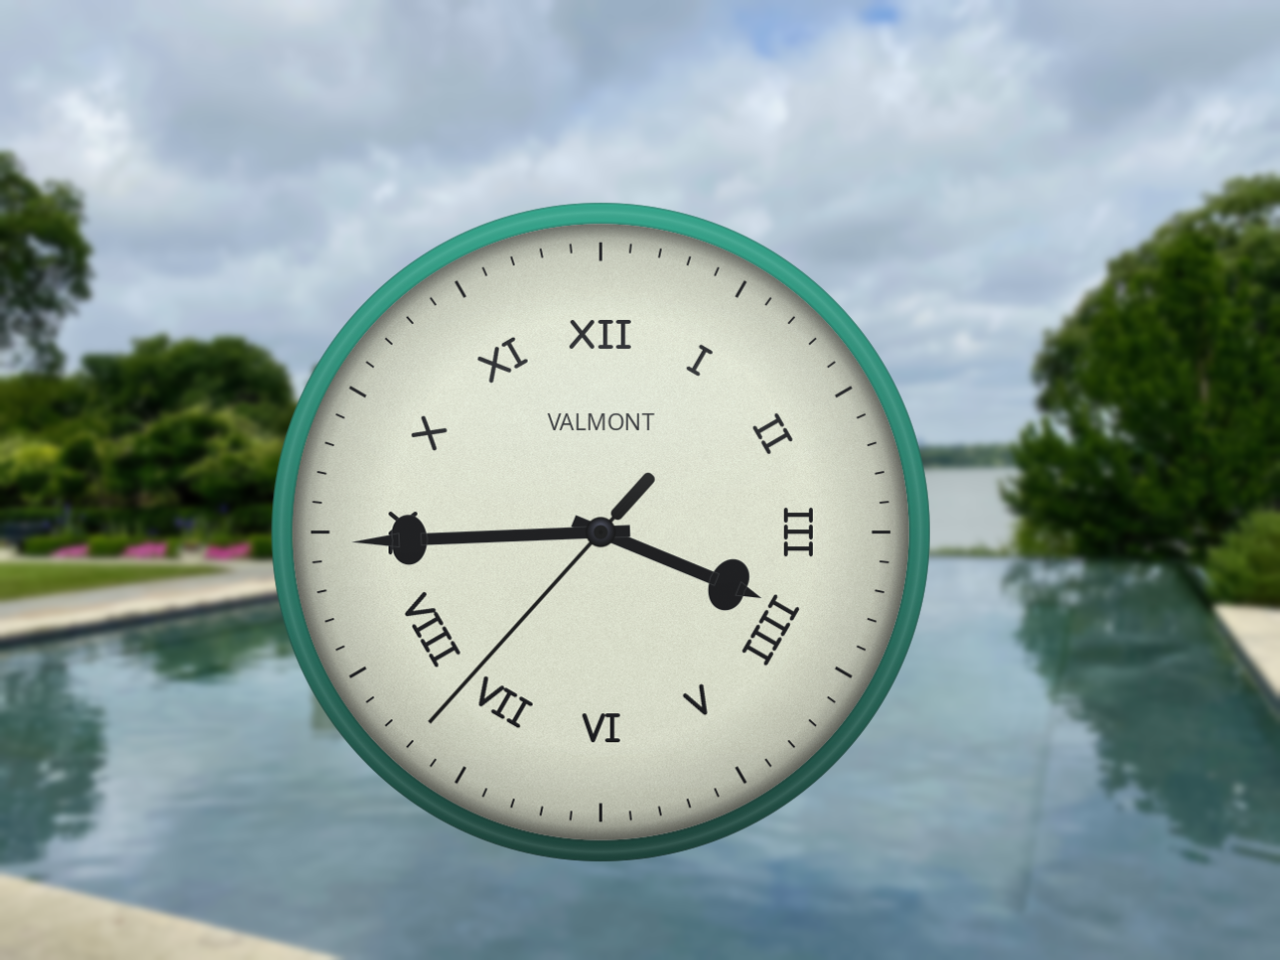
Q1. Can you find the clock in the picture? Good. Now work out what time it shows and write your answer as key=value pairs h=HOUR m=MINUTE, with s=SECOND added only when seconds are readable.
h=3 m=44 s=37
